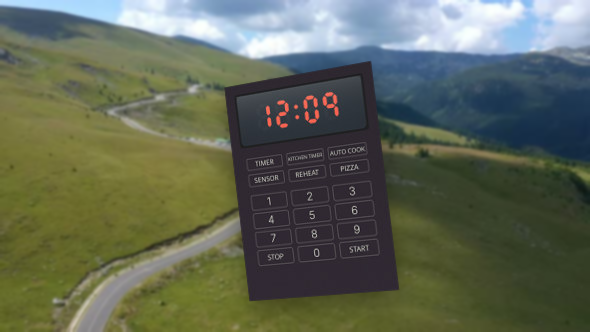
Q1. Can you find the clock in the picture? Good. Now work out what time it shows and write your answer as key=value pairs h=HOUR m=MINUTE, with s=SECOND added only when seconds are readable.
h=12 m=9
